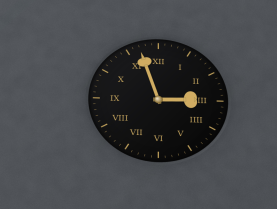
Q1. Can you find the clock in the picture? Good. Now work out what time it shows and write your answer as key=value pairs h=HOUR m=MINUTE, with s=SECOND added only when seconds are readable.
h=2 m=57
